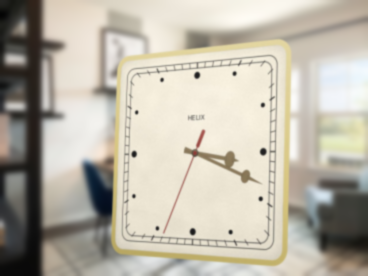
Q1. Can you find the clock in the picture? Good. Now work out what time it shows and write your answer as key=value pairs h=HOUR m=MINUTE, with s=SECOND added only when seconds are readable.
h=3 m=18 s=34
